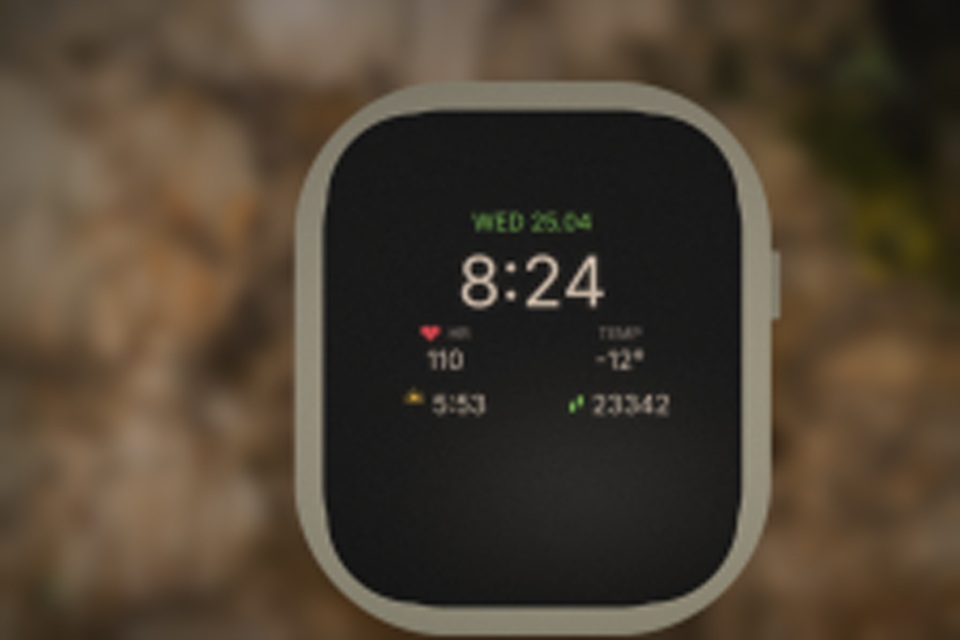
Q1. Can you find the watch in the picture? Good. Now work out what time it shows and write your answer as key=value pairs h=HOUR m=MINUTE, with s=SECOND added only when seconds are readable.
h=8 m=24
